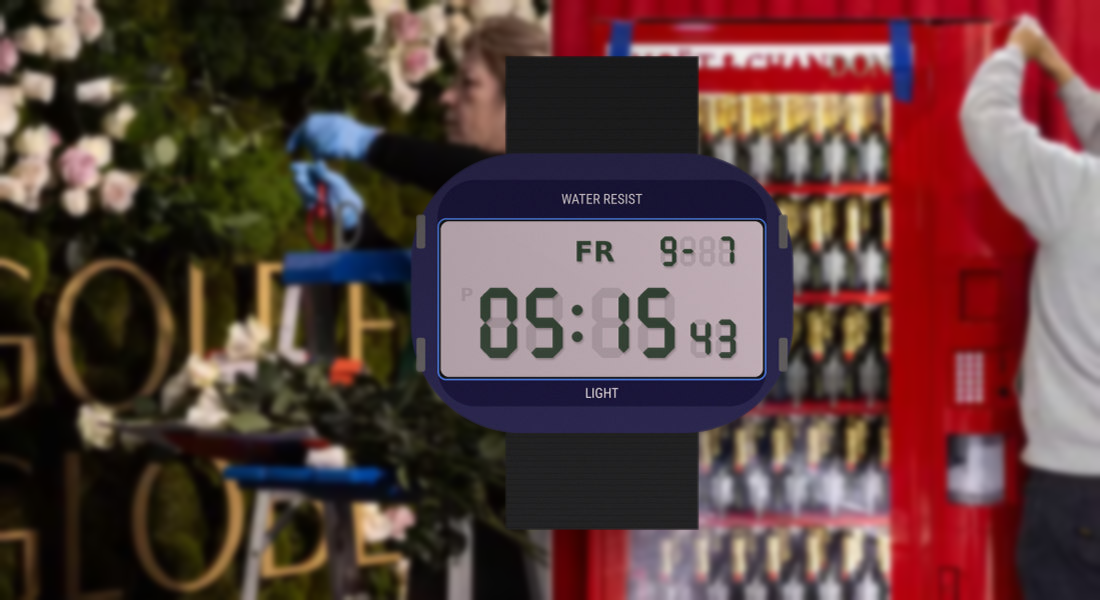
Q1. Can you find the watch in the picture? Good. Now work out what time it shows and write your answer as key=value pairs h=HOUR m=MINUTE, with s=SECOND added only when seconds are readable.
h=5 m=15 s=43
